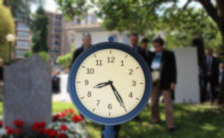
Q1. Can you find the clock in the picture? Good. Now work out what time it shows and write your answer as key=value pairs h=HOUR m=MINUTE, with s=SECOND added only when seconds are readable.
h=8 m=25
